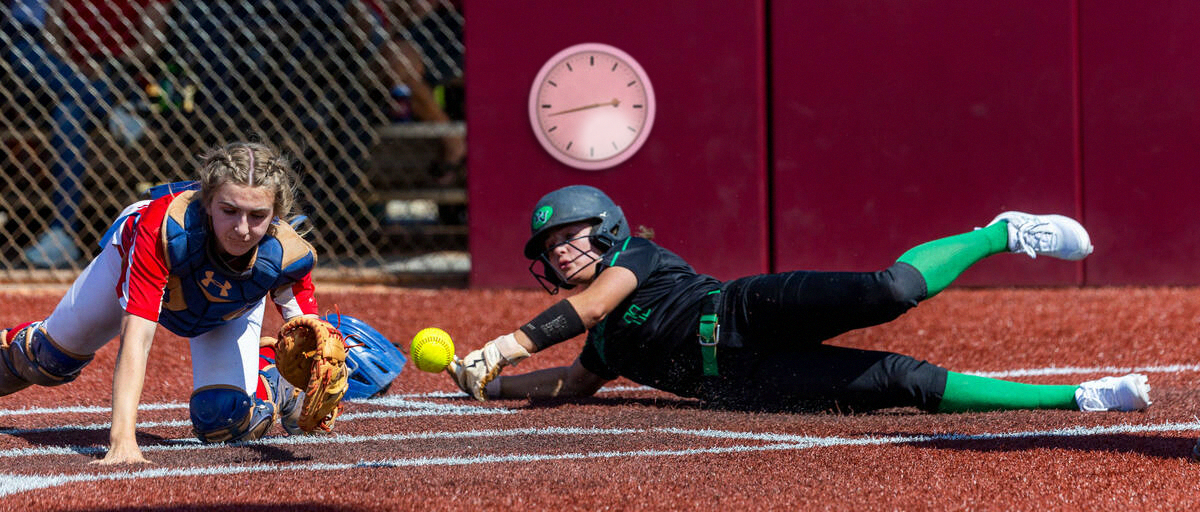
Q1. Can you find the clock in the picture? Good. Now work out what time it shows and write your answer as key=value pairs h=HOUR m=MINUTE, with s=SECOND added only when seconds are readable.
h=2 m=43
